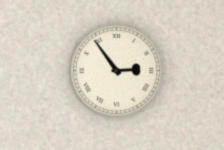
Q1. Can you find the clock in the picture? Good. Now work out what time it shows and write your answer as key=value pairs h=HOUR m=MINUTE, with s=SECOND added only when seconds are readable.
h=2 m=54
